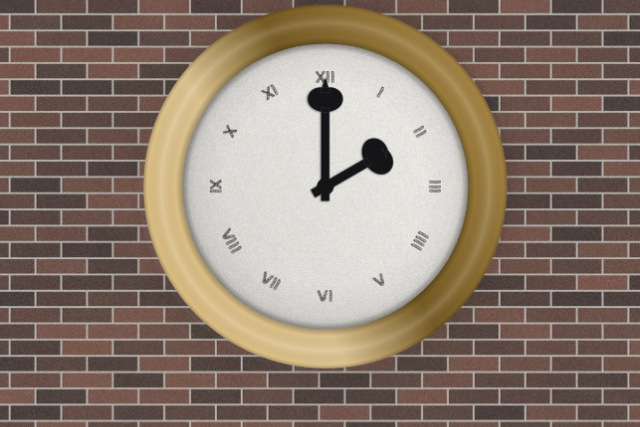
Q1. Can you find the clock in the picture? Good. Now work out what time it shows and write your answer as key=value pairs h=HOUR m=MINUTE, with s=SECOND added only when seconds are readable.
h=2 m=0
